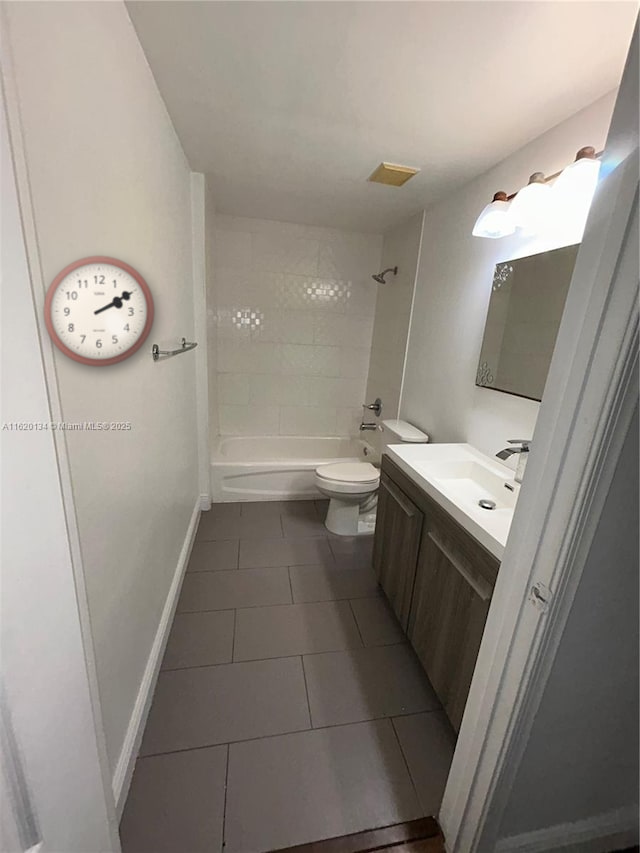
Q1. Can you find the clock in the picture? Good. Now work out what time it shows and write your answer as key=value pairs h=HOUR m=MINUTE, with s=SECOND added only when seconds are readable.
h=2 m=10
